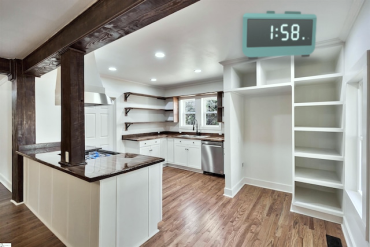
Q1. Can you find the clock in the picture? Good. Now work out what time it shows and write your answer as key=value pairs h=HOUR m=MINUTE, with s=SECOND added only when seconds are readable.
h=1 m=58
